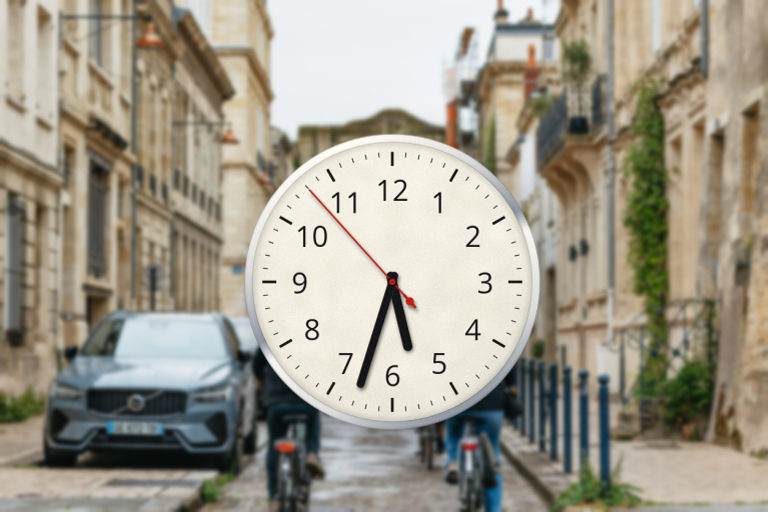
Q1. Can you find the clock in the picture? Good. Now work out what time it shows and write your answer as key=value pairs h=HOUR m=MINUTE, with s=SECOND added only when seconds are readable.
h=5 m=32 s=53
